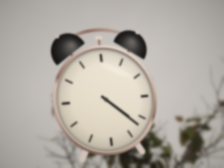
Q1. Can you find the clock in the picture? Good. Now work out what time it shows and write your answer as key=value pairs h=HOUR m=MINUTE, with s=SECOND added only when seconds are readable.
h=4 m=22
